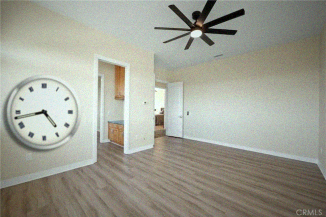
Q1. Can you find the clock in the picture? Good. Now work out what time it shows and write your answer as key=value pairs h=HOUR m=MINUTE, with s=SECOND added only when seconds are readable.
h=4 m=43
